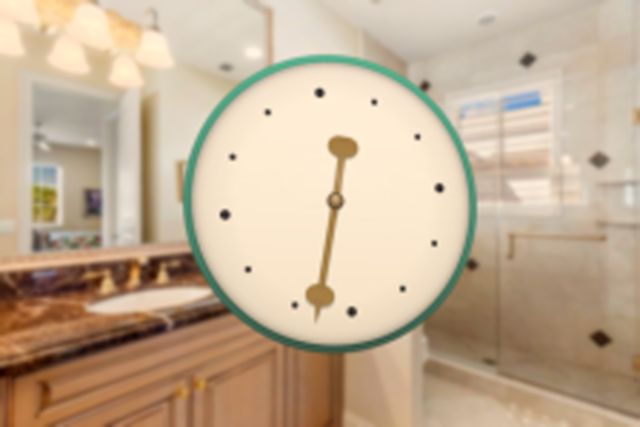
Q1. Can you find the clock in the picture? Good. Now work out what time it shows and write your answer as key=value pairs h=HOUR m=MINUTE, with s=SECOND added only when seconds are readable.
h=12 m=33
